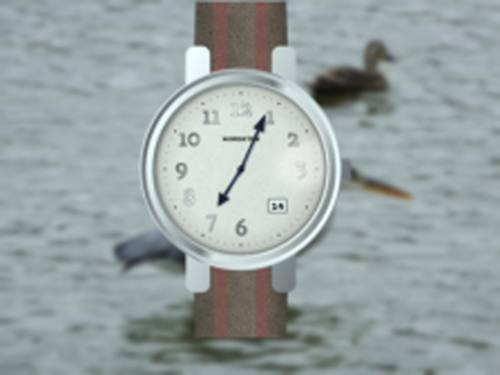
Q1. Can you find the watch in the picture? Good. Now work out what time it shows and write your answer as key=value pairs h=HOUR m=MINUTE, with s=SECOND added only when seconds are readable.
h=7 m=4
